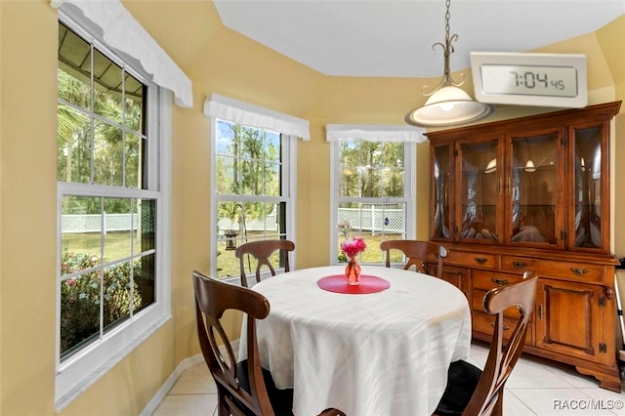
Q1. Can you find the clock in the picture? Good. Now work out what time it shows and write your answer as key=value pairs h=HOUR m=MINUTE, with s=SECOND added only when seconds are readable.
h=7 m=4 s=45
